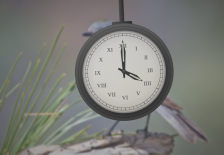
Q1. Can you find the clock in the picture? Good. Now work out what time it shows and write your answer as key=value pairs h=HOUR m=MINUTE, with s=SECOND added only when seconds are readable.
h=4 m=0
